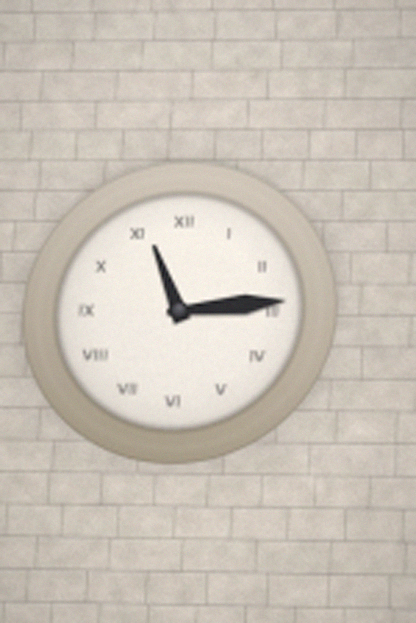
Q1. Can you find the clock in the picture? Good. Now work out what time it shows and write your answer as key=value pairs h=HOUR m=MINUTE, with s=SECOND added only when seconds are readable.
h=11 m=14
